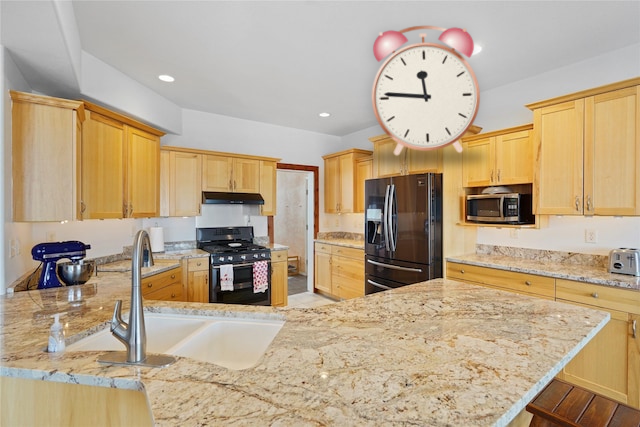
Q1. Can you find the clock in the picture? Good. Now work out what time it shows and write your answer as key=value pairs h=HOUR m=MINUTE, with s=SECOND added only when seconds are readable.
h=11 m=46
